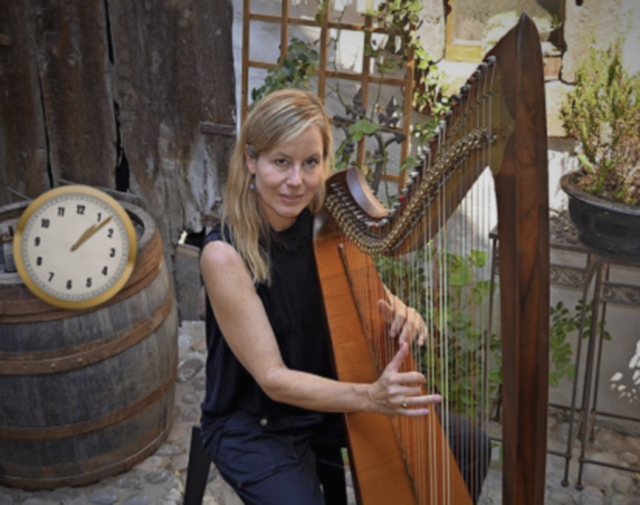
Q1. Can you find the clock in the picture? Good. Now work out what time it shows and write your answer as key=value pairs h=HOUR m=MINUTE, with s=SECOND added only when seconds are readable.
h=1 m=7
